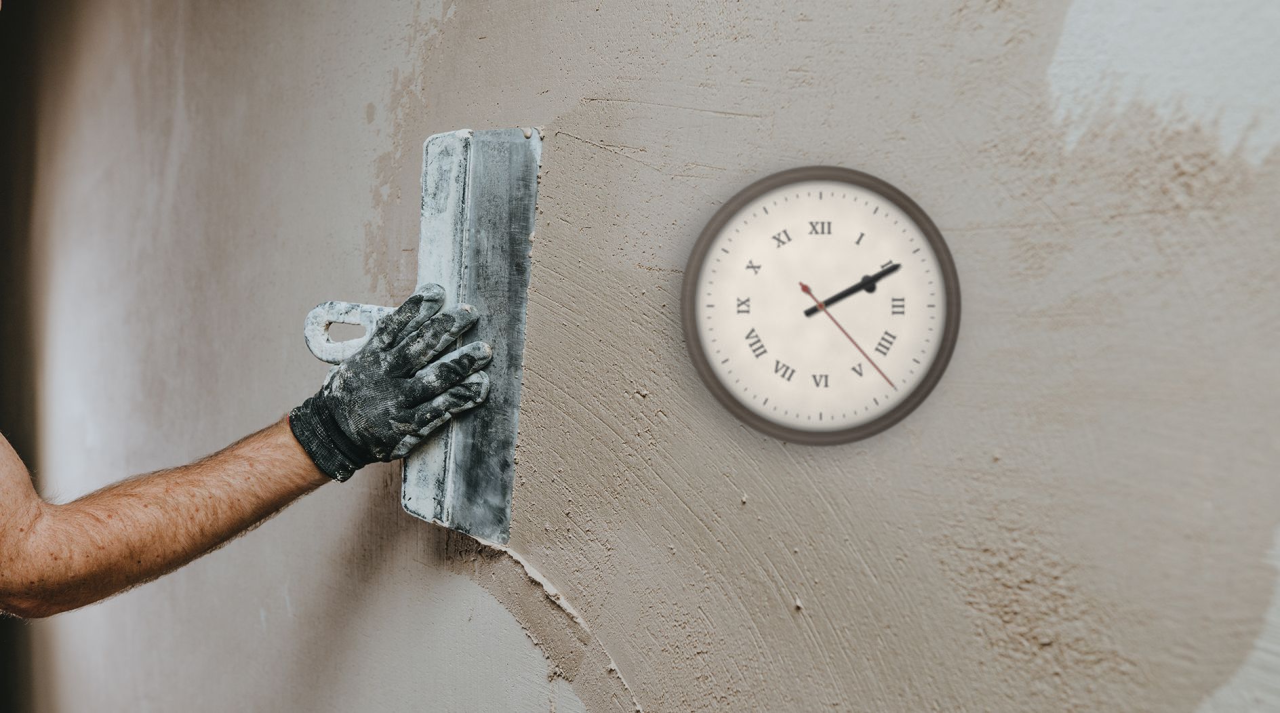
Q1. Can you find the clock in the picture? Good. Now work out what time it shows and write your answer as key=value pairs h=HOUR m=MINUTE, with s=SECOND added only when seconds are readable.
h=2 m=10 s=23
